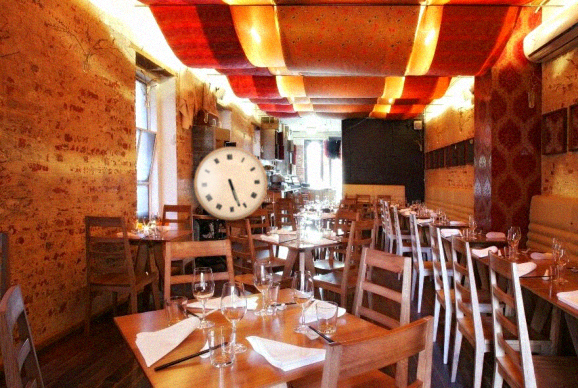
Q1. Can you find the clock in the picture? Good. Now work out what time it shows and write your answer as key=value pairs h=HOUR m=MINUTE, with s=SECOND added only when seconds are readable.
h=5 m=27
